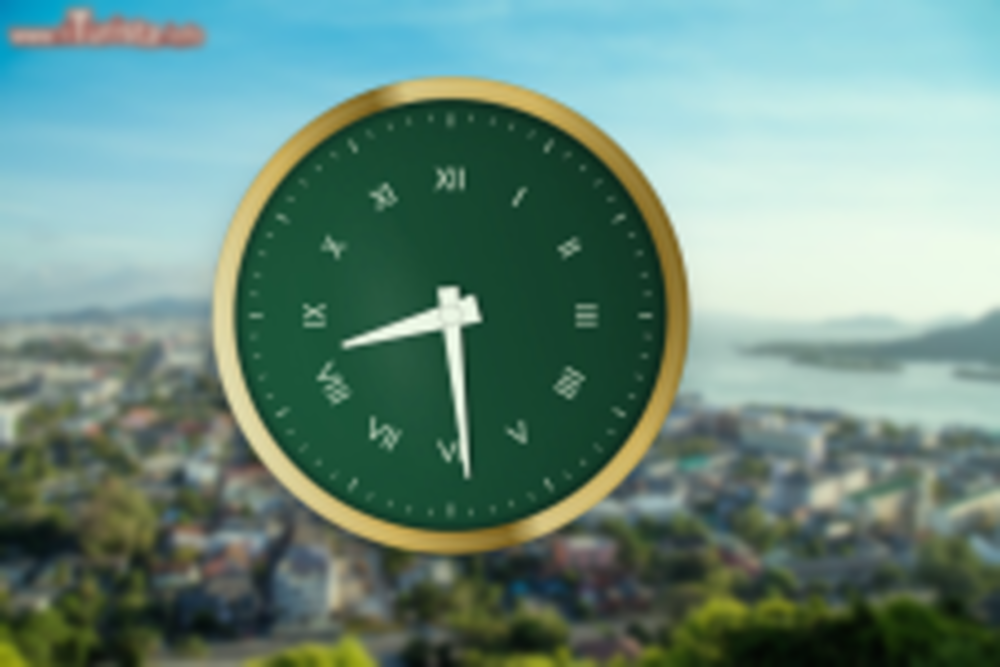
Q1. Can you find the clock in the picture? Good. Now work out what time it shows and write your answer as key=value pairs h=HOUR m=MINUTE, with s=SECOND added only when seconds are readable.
h=8 m=29
